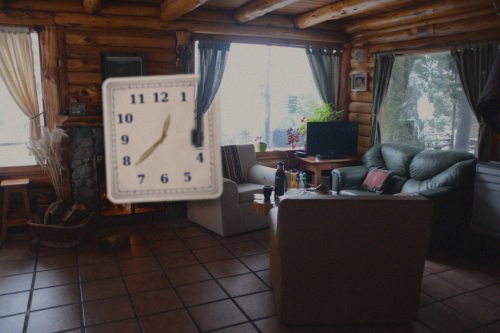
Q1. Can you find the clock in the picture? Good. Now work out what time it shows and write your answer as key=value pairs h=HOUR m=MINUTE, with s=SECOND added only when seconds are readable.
h=12 m=38
